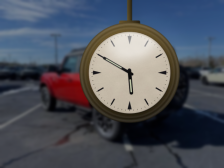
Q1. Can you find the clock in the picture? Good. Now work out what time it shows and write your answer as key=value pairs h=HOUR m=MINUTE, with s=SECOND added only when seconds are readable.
h=5 m=50
